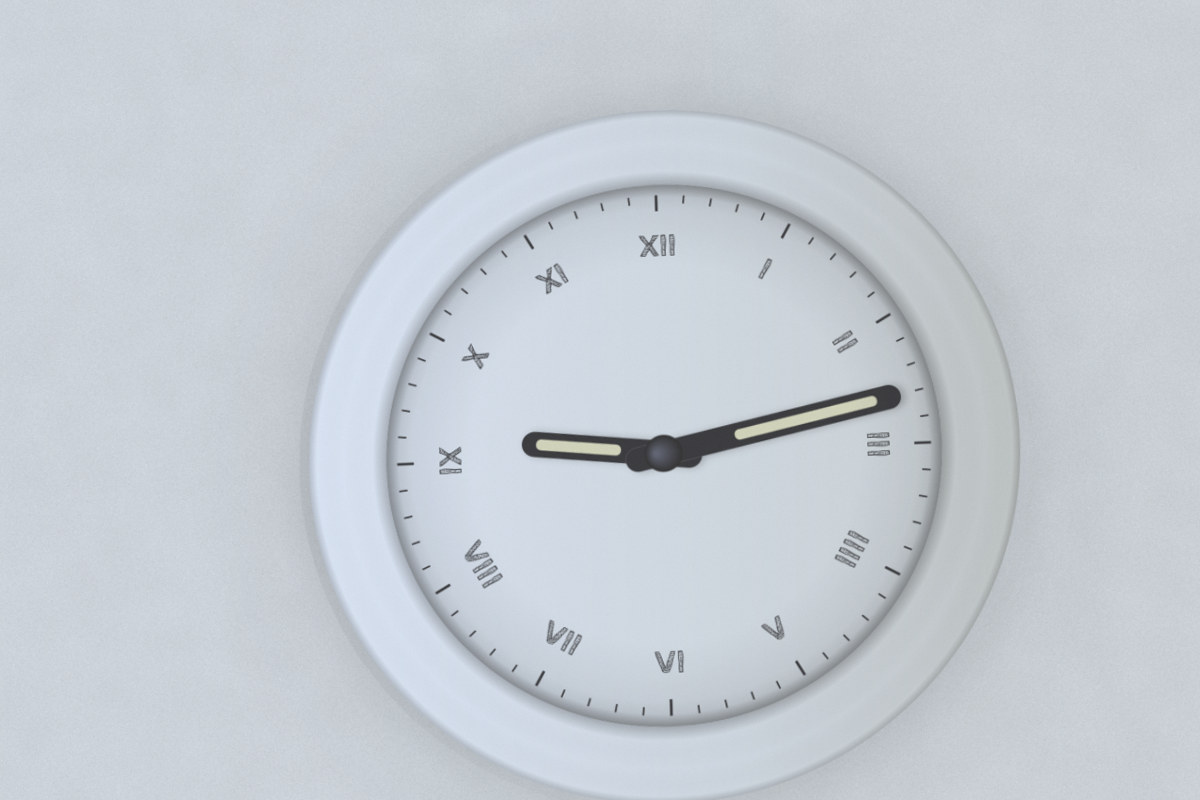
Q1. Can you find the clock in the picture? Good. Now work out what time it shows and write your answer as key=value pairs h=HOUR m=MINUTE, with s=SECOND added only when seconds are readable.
h=9 m=13
